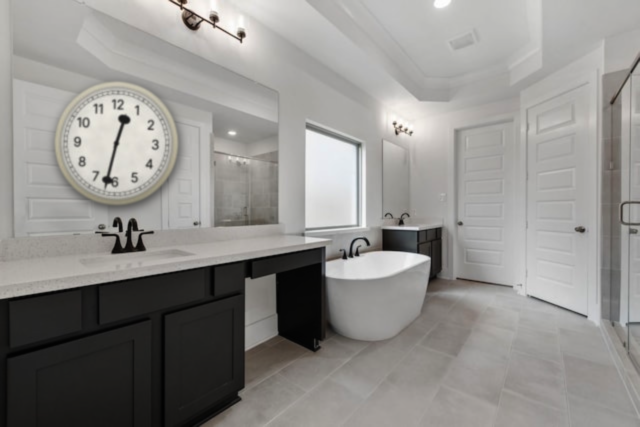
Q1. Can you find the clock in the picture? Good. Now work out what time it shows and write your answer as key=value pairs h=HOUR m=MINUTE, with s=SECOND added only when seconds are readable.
h=12 m=32
